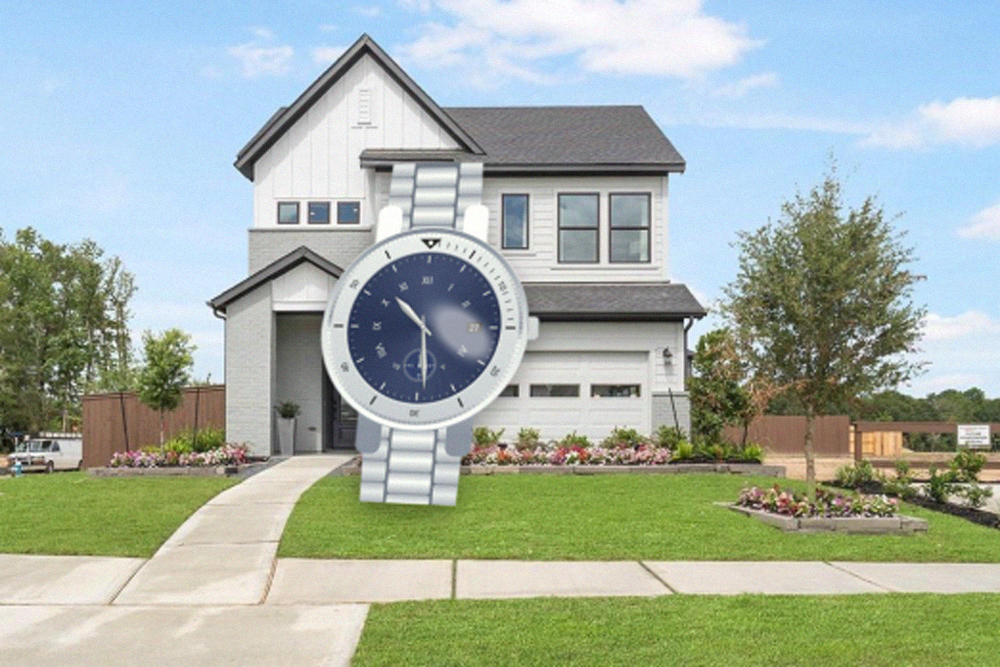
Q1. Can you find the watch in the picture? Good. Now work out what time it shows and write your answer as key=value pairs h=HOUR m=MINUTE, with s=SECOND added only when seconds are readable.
h=10 m=29
